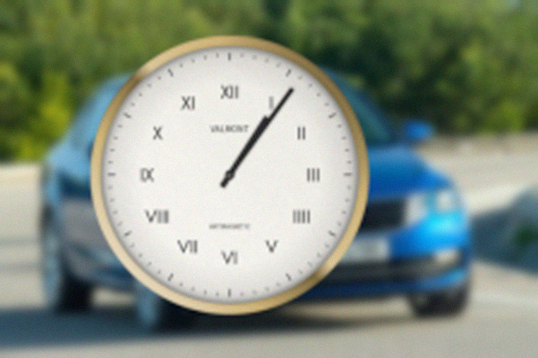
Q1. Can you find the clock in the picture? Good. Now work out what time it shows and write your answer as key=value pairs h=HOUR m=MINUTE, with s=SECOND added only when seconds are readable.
h=1 m=6
